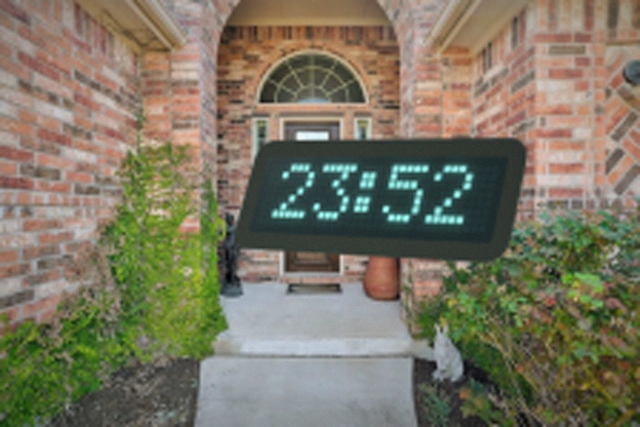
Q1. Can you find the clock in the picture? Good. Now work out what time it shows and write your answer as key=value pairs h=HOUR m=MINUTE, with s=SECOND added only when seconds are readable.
h=23 m=52
